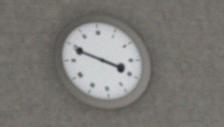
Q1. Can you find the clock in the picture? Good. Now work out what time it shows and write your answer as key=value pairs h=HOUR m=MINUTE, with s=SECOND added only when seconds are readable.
h=3 m=49
